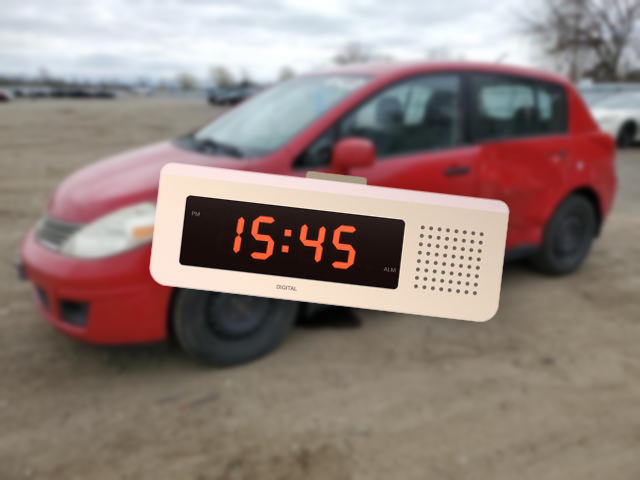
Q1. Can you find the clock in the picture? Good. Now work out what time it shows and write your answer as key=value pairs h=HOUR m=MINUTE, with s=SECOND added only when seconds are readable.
h=15 m=45
